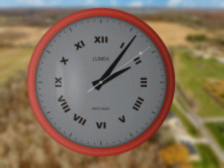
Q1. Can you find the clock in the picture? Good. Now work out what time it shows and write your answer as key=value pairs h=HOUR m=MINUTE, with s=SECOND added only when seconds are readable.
h=2 m=6 s=9
